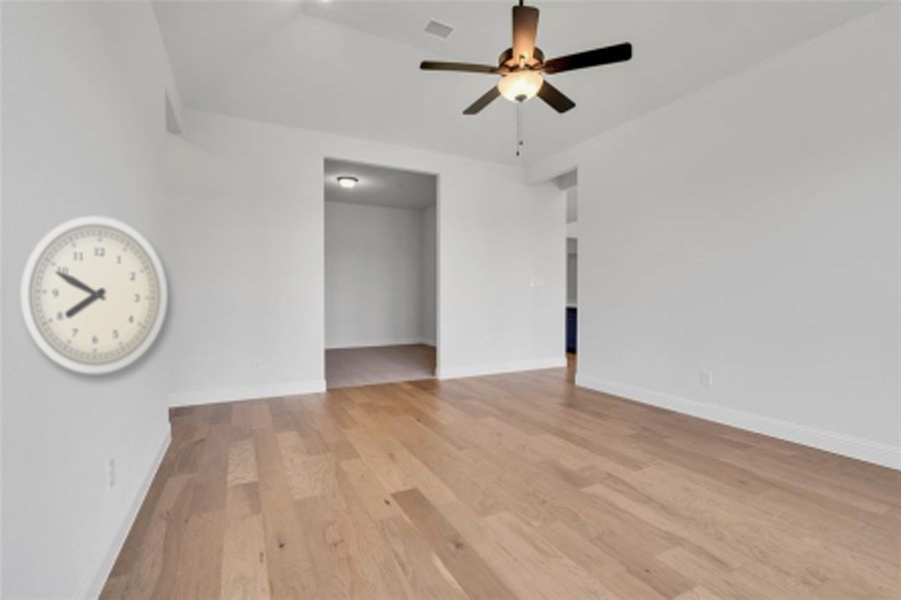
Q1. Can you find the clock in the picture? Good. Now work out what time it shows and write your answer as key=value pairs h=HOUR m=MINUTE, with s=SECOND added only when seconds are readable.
h=7 m=49
